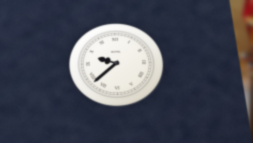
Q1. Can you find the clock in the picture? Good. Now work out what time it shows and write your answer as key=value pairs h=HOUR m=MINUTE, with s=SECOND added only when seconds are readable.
h=9 m=38
